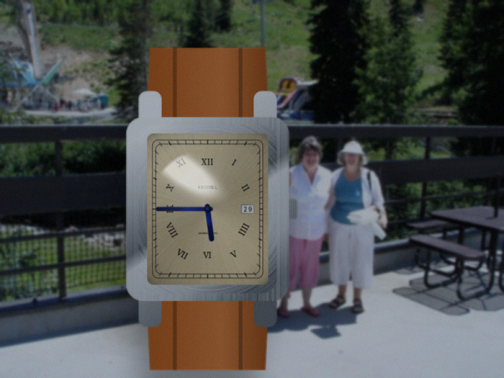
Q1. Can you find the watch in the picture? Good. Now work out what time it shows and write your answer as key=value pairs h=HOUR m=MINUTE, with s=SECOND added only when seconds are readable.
h=5 m=45
